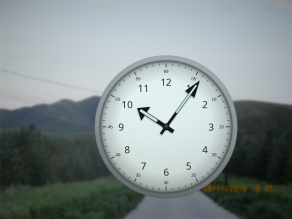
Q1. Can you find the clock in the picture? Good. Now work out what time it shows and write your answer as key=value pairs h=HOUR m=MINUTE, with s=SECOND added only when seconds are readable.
h=10 m=6
